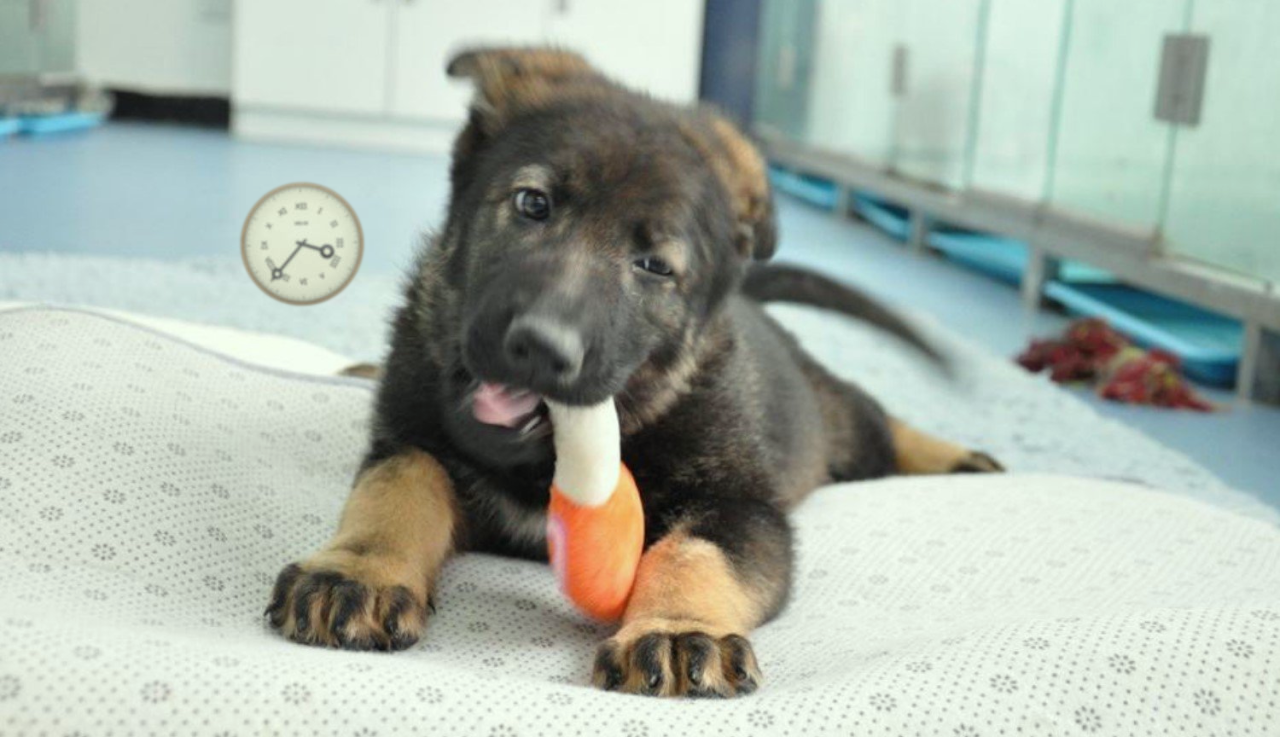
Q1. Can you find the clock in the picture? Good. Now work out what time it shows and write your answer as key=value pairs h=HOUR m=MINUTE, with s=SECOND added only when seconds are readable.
h=3 m=37
